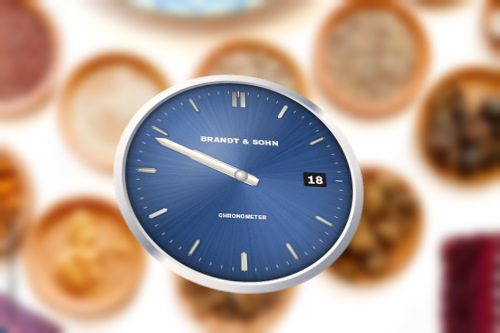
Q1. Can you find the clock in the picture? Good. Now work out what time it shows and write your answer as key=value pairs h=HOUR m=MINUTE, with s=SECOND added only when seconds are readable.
h=9 m=49
